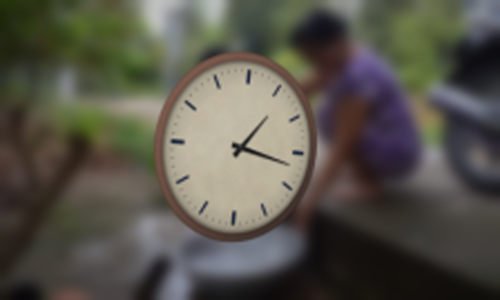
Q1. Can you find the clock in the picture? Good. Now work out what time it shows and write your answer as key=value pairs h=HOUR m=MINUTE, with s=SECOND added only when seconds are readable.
h=1 m=17
